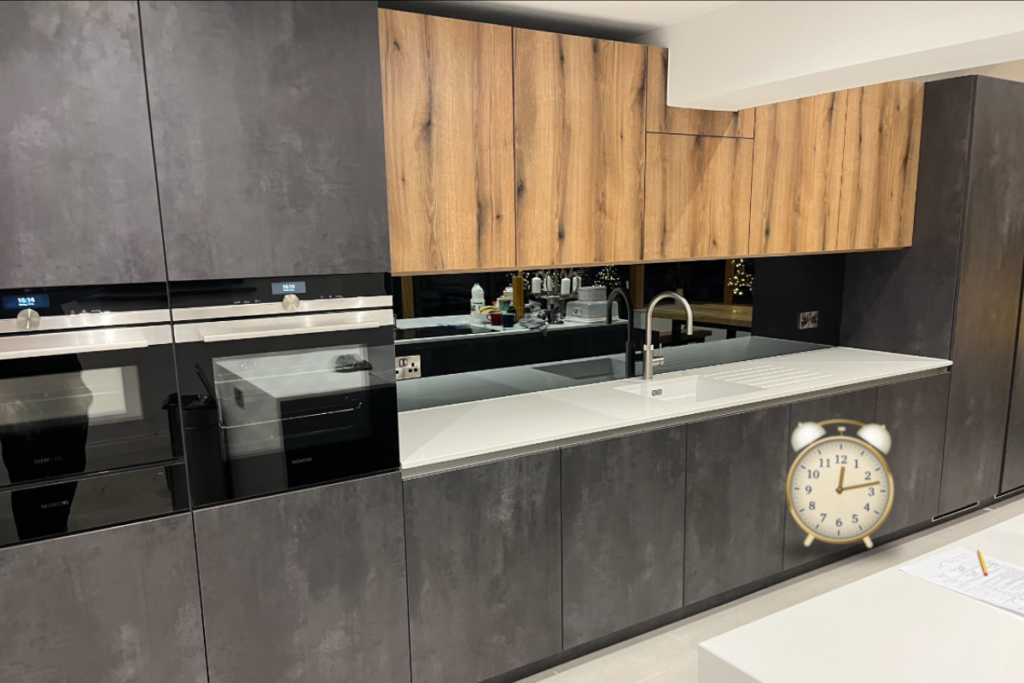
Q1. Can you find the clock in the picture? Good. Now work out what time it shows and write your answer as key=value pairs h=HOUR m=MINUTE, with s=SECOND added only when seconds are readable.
h=12 m=13
